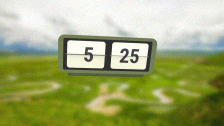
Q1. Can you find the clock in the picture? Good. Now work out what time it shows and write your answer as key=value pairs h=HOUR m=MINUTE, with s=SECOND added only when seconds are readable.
h=5 m=25
